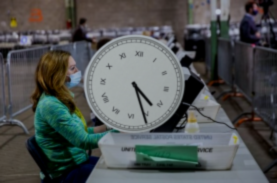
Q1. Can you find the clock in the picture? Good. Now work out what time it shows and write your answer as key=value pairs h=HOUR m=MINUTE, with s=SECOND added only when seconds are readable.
h=4 m=26
